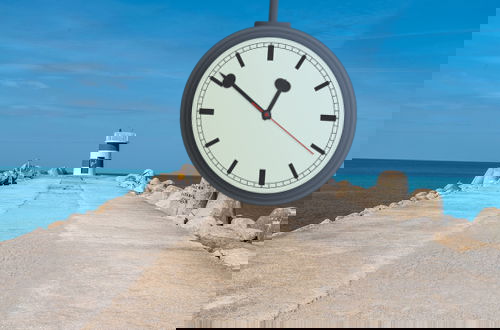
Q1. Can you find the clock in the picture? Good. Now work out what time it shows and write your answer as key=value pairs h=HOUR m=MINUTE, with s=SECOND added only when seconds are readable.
h=12 m=51 s=21
